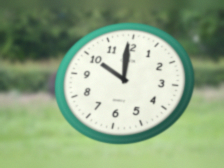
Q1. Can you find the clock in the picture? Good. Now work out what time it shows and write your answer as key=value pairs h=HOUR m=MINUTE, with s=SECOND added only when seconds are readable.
h=9 m=59
